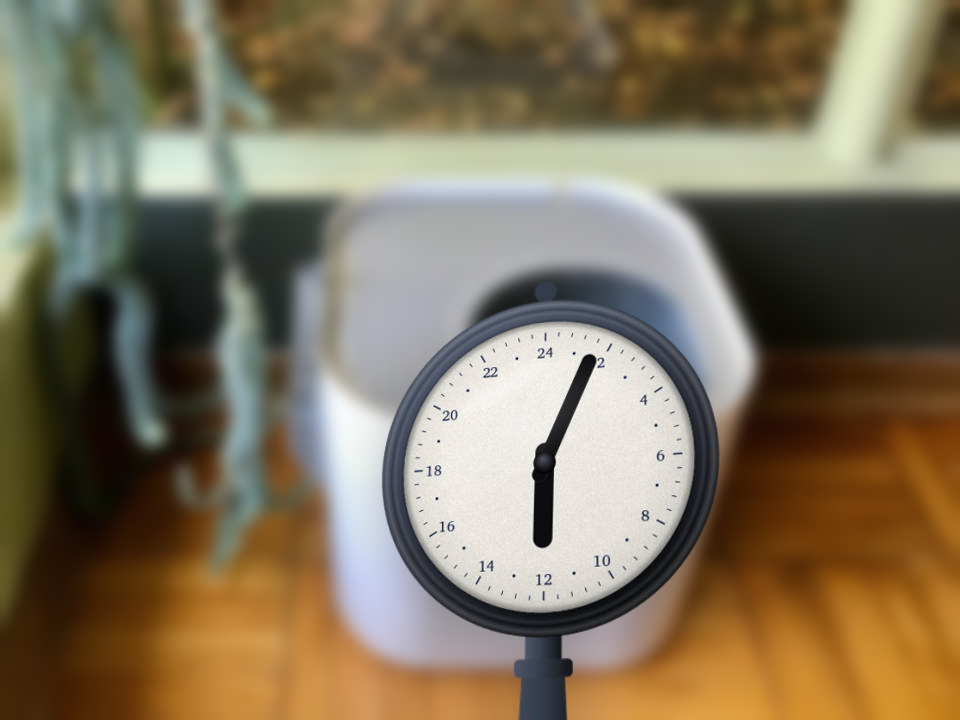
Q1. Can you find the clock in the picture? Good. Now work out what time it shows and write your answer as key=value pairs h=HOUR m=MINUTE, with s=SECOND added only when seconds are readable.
h=12 m=4
